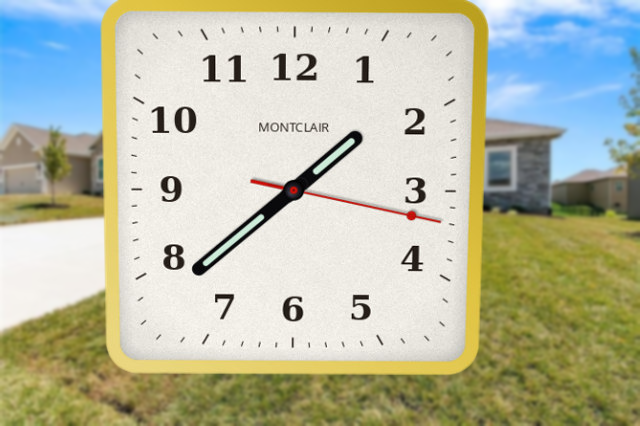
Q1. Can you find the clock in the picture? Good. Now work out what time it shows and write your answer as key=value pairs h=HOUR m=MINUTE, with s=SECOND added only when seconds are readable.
h=1 m=38 s=17
